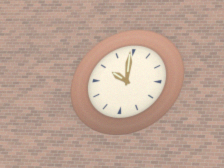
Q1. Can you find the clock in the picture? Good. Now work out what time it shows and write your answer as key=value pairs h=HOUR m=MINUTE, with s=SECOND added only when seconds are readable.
h=9 m=59
